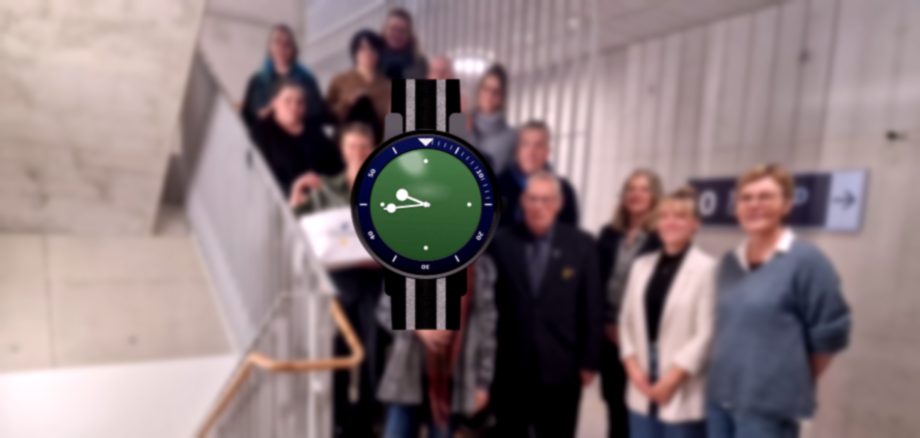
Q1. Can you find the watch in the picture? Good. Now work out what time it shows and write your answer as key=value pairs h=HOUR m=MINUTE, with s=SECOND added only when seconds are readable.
h=9 m=44
